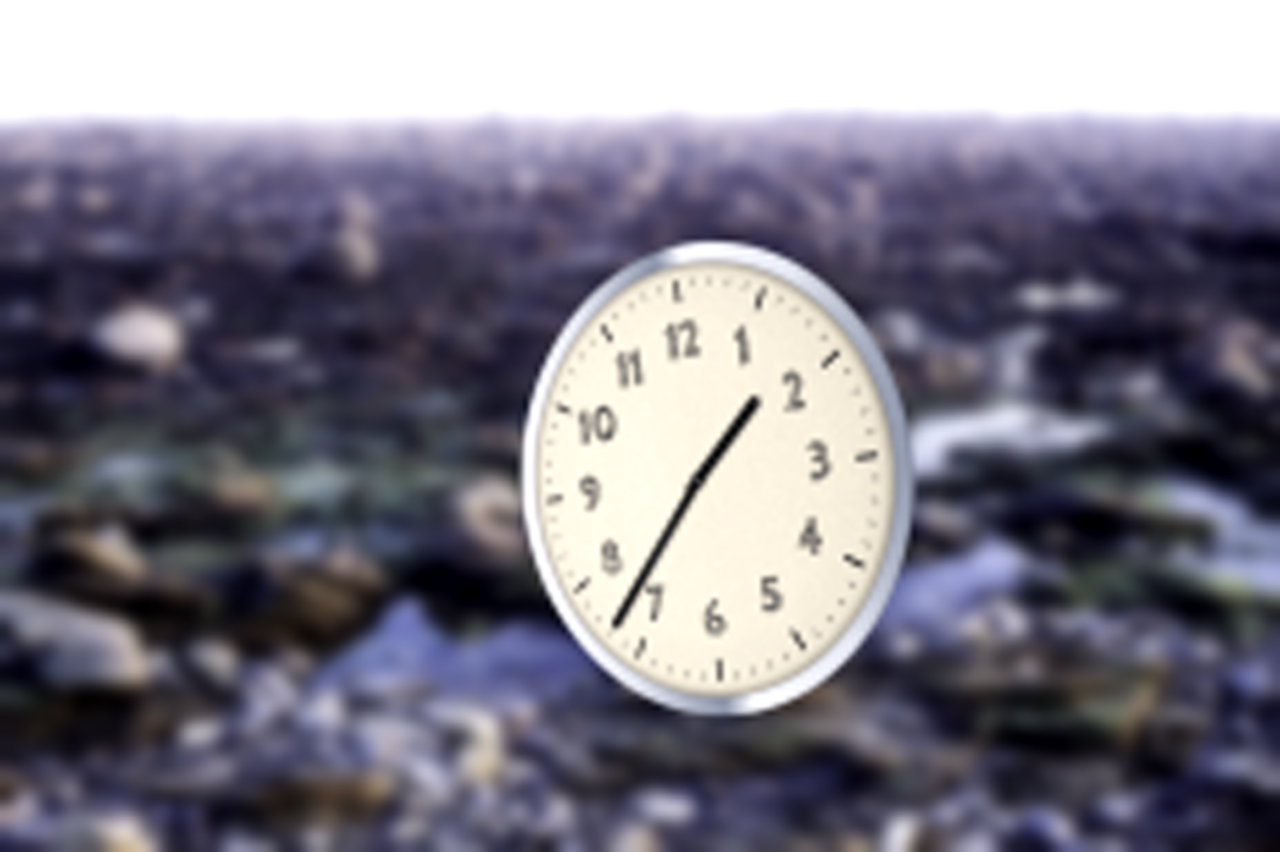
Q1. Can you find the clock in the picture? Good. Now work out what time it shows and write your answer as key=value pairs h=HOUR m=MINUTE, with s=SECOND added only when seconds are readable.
h=1 m=37
